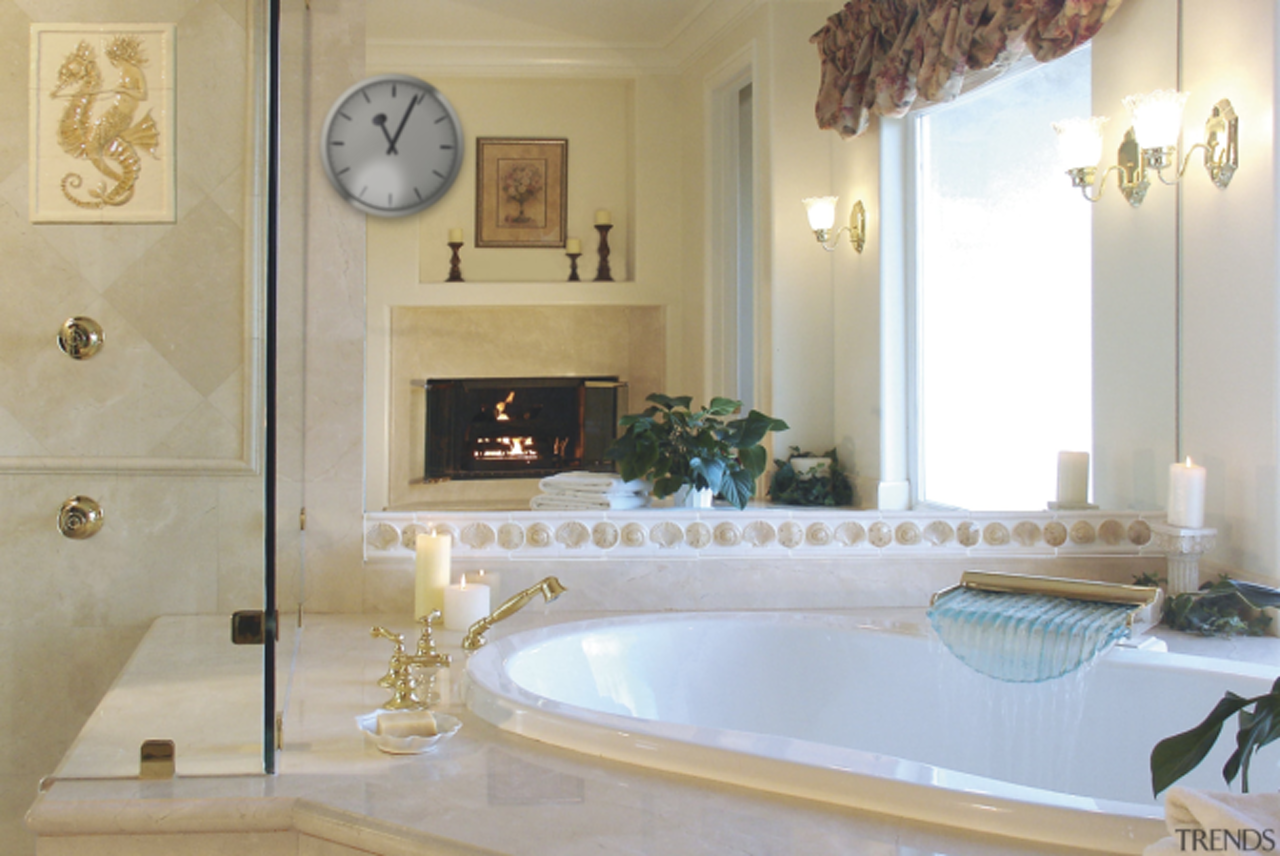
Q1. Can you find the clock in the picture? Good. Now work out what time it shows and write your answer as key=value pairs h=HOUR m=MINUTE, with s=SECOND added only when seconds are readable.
h=11 m=4
